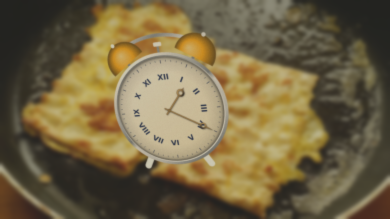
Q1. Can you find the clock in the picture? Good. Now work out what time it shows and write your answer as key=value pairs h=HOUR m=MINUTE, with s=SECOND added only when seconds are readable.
h=1 m=20
